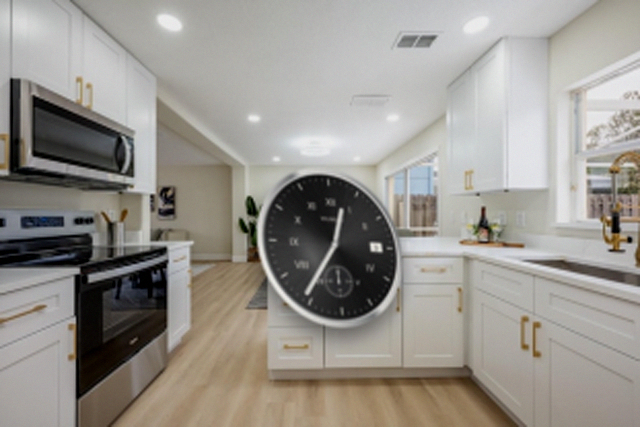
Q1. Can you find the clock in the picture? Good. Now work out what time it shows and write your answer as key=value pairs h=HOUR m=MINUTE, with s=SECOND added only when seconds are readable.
h=12 m=36
